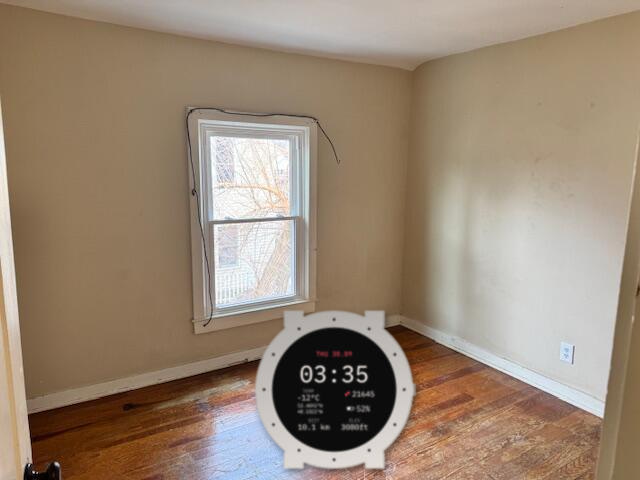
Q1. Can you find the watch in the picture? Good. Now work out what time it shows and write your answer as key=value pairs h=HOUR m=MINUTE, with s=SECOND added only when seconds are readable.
h=3 m=35
